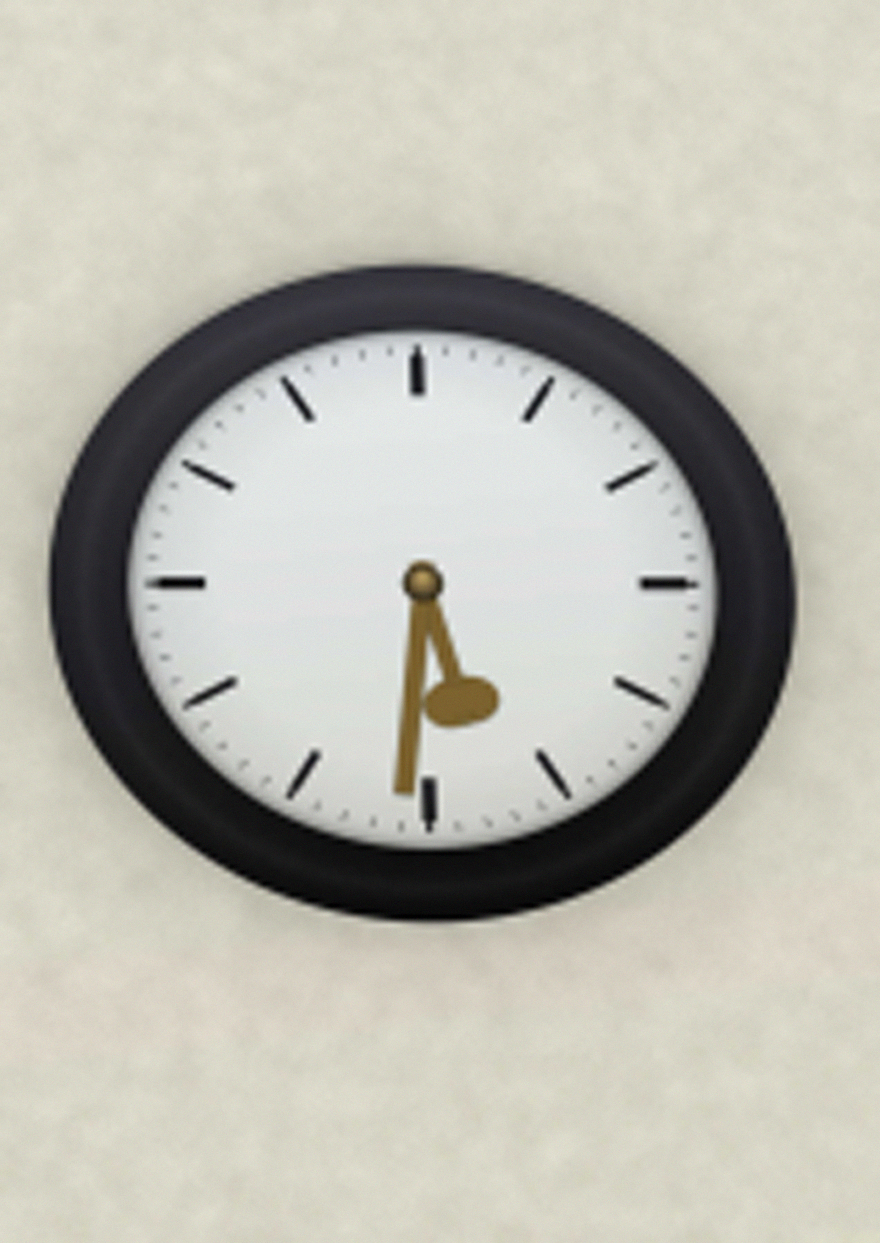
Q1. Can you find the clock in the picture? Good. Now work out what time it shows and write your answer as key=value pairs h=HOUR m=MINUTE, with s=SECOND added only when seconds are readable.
h=5 m=31
